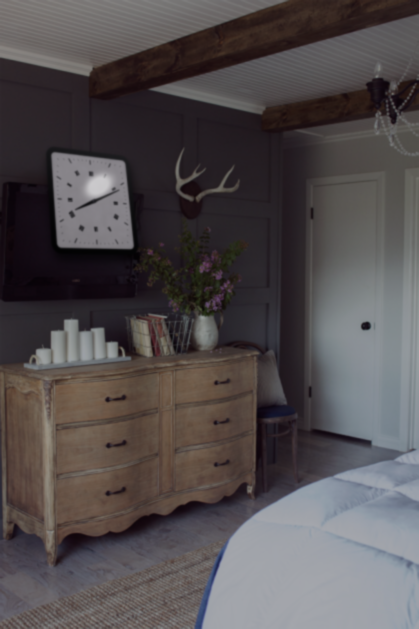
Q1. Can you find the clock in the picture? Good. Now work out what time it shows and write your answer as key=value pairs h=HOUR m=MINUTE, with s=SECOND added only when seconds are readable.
h=8 m=11
